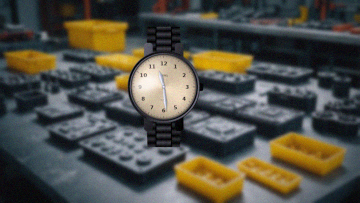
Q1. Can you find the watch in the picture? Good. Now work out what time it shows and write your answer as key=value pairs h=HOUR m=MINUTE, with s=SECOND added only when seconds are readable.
h=11 m=29
